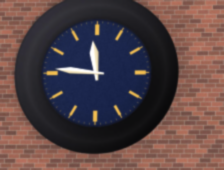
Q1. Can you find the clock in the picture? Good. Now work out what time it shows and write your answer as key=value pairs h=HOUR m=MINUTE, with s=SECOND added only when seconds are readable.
h=11 m=46
